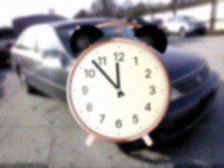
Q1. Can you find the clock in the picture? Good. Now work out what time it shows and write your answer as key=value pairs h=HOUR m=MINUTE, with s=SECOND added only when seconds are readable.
h=11 m=53
